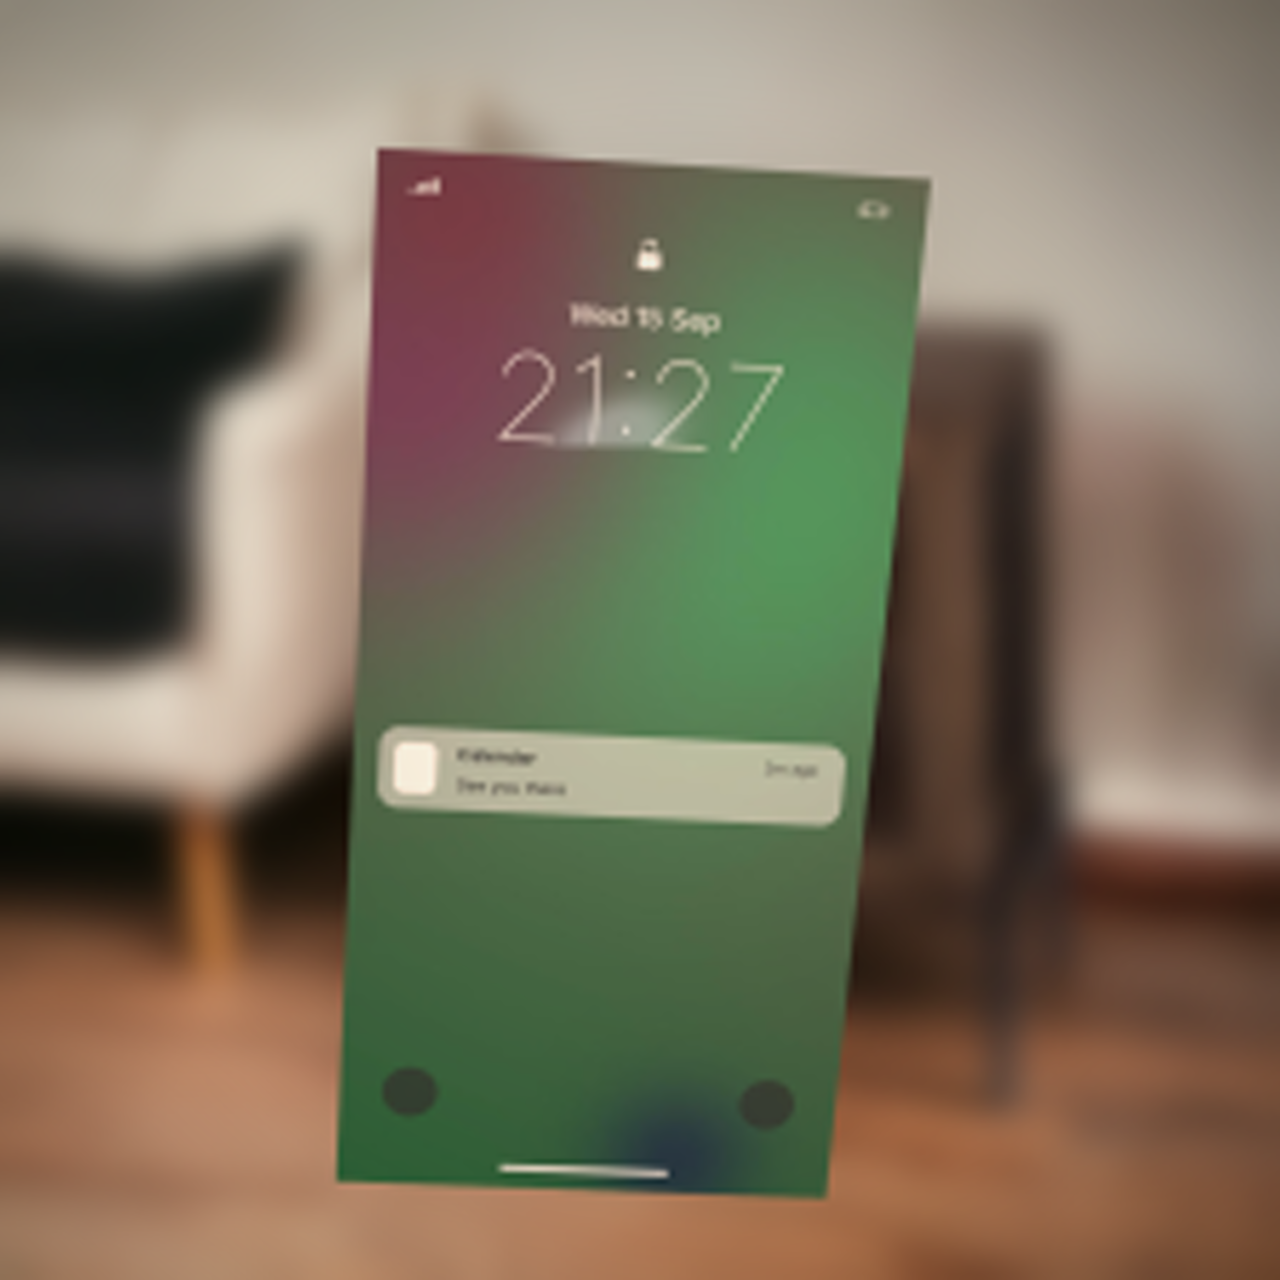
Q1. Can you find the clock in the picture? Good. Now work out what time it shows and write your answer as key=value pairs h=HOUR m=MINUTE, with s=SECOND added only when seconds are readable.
h=21 m=27
